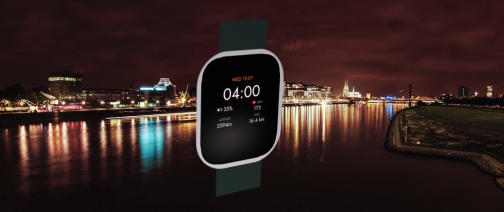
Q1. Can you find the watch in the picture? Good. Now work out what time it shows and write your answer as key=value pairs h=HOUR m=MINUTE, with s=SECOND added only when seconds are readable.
h=4 m=0
